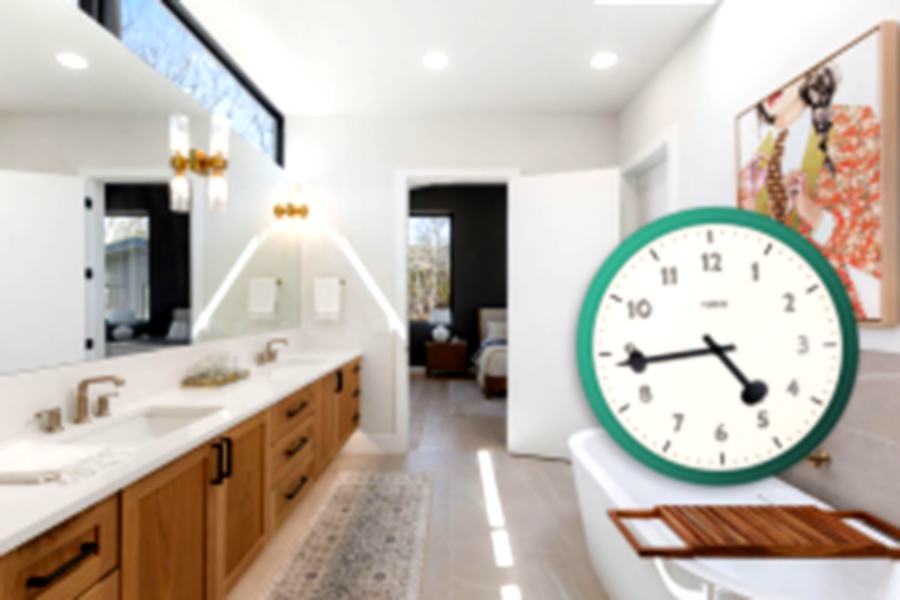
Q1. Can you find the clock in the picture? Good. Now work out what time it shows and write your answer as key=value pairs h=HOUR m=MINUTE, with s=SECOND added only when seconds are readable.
h=4 m=44
